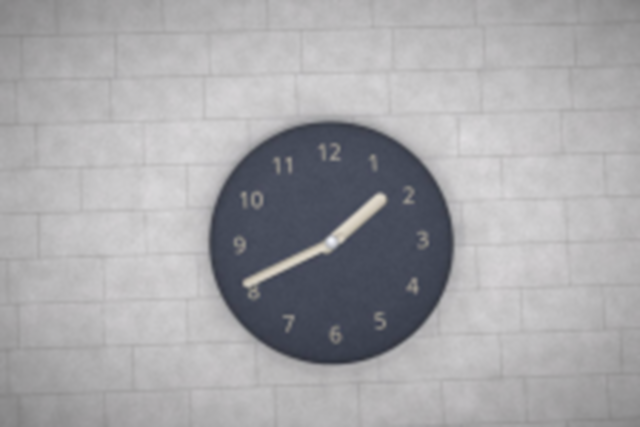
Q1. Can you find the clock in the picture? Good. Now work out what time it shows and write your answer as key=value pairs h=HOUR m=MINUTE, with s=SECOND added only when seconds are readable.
h=1 m=41
